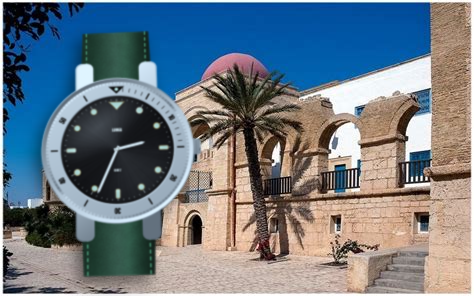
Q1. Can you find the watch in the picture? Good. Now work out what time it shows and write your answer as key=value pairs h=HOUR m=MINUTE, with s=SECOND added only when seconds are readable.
h=2 m=34
